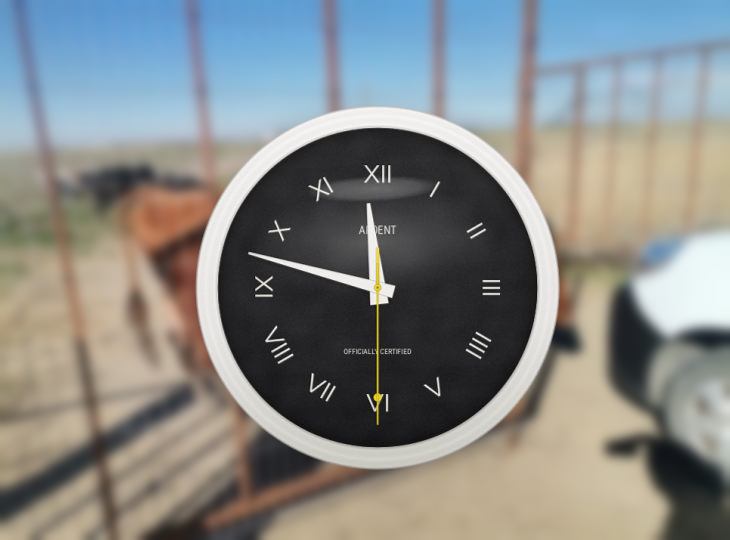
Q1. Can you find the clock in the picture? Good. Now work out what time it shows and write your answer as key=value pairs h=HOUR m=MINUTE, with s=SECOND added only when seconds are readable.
h=11 m=47 s=30
